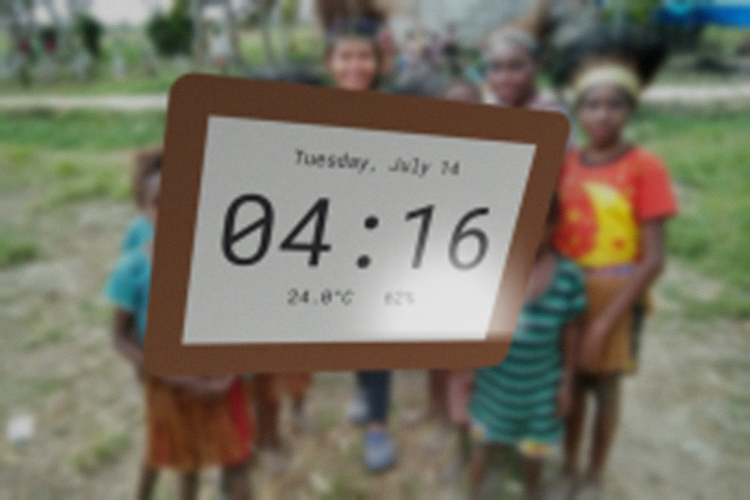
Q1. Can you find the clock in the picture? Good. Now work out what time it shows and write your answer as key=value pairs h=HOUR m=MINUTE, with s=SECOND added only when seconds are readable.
h=4 m=16
